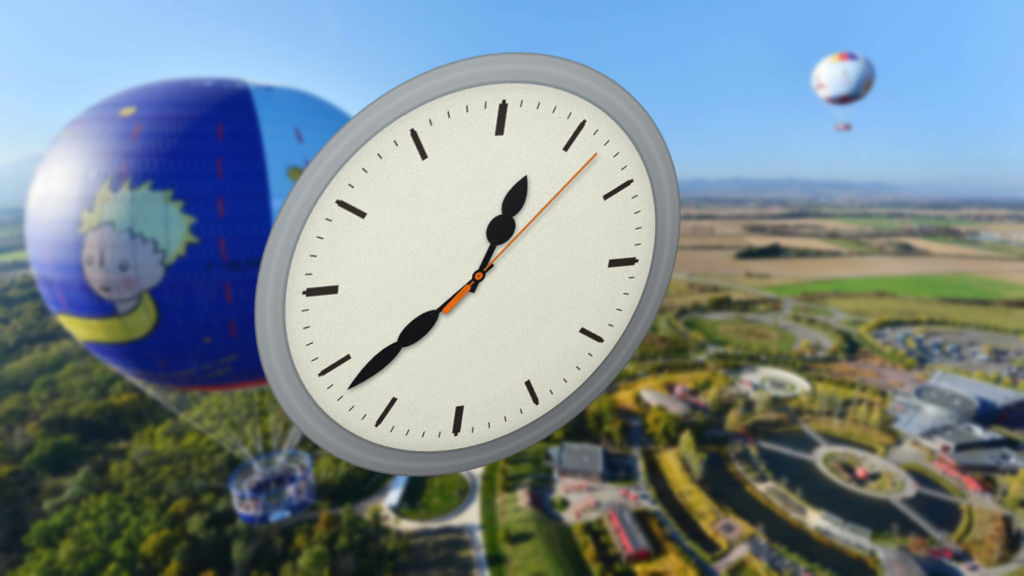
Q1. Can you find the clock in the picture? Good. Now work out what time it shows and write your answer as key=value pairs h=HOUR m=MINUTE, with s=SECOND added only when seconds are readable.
h=12 m=38 s=7
